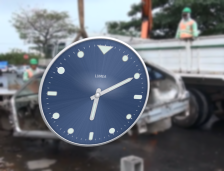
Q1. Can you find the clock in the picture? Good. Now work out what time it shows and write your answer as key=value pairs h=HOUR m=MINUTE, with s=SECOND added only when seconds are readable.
h=6 m=10
